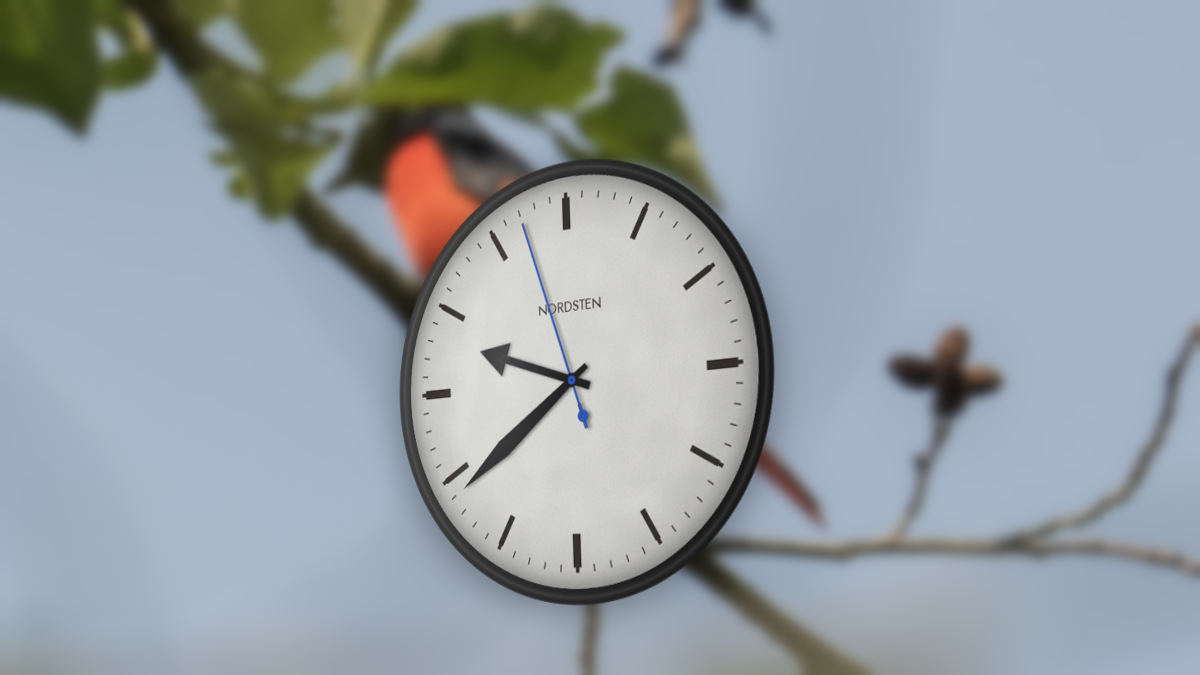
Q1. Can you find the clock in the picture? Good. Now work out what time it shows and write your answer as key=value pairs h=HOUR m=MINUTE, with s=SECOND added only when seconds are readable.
h=9 m=38 s=57
